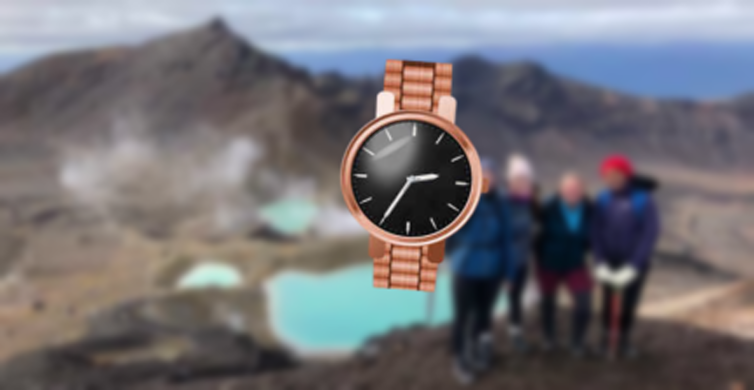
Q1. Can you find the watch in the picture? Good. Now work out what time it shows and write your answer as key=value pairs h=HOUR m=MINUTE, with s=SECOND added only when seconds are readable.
h=2 m=35
